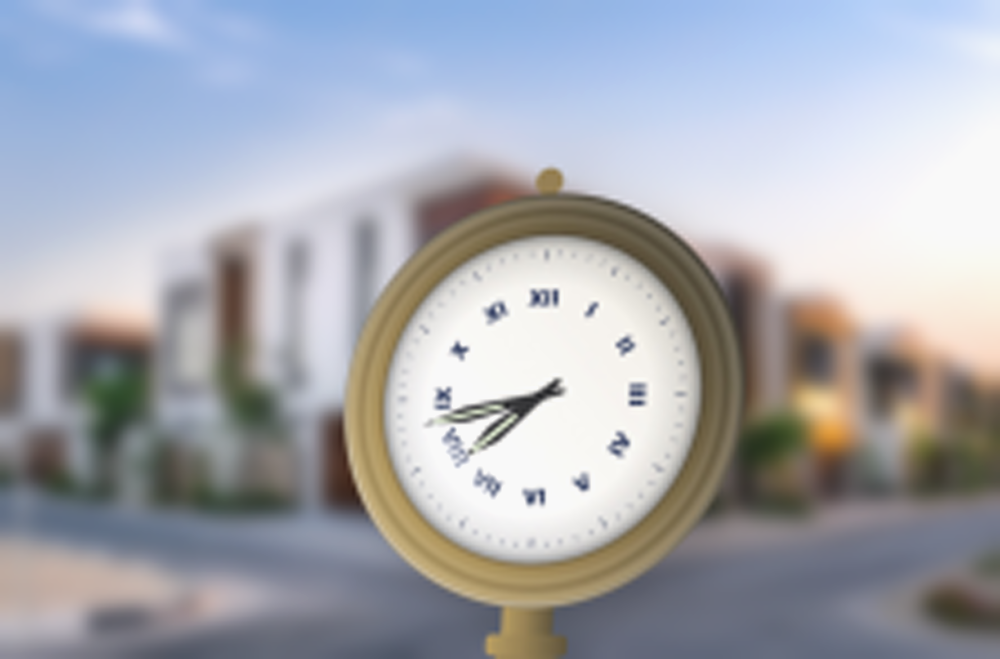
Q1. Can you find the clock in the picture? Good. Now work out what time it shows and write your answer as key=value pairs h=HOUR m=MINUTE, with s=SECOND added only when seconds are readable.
h=7 m=43
